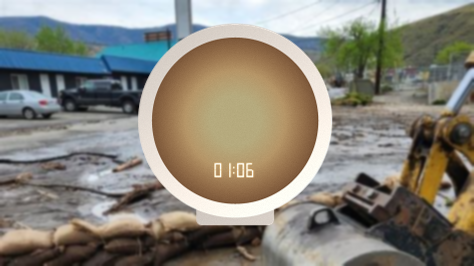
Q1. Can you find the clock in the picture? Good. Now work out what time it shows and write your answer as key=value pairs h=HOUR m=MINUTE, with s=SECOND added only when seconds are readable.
h=1 m=6
